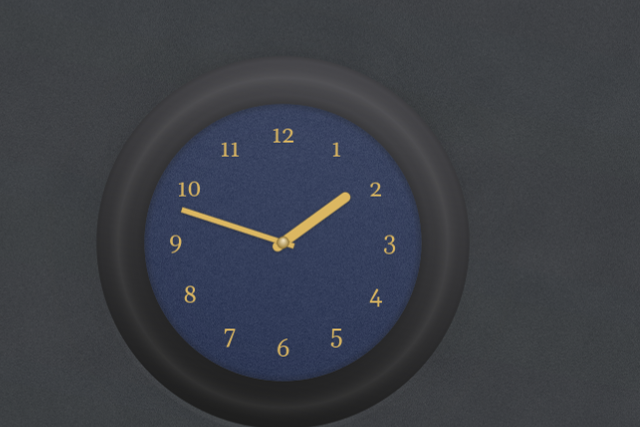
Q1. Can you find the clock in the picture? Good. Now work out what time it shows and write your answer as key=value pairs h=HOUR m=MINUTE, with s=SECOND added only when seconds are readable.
h=1 m=48
